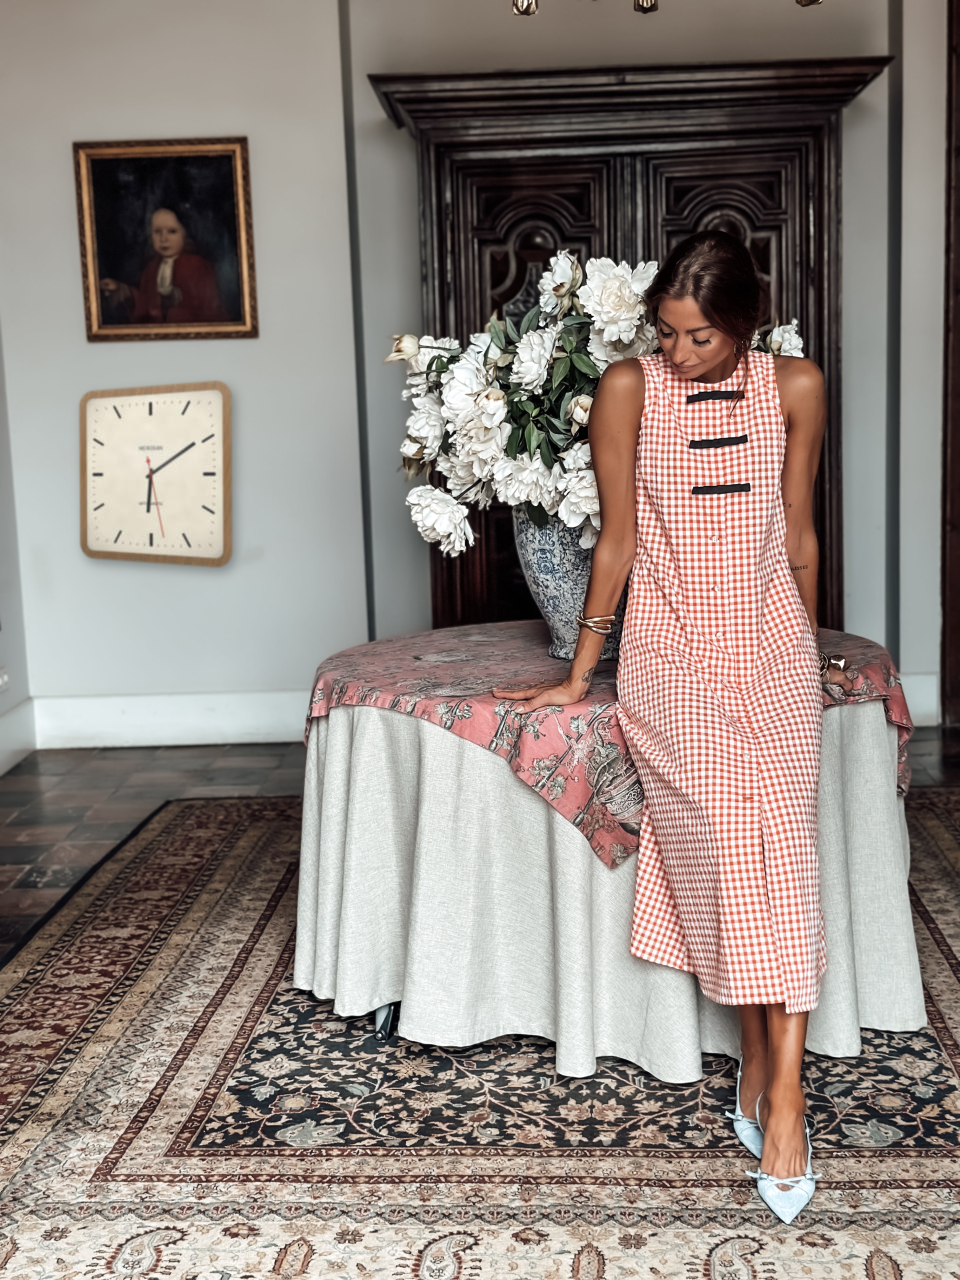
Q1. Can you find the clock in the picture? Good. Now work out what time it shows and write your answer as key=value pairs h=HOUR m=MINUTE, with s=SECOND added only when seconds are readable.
h=6 m=9 s=28
